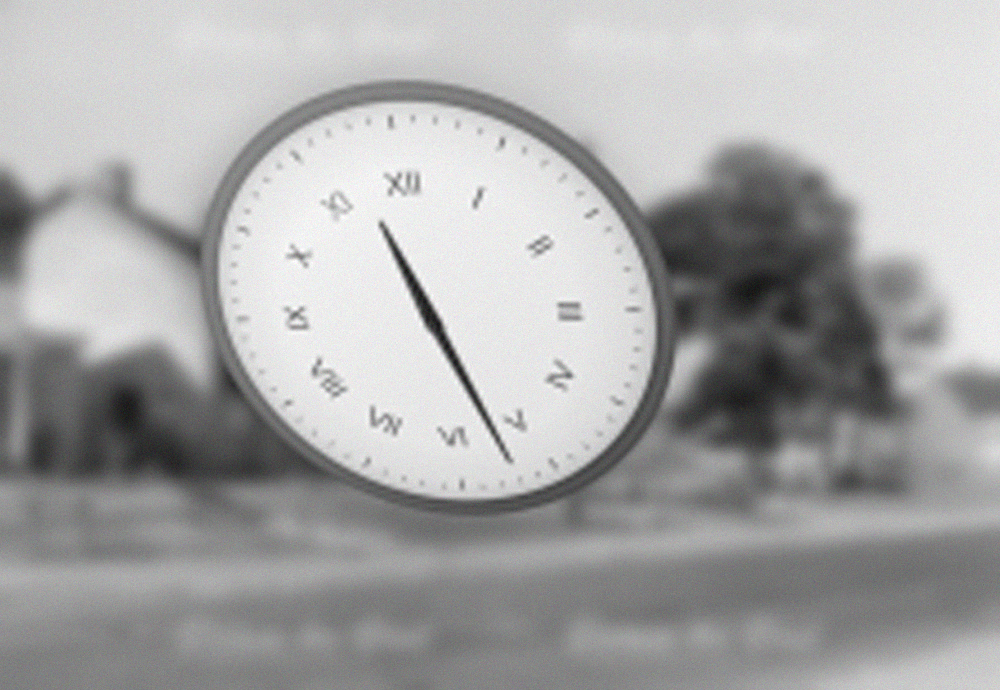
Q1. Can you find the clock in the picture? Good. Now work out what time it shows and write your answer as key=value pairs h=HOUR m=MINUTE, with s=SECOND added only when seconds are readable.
h=11 m=27
